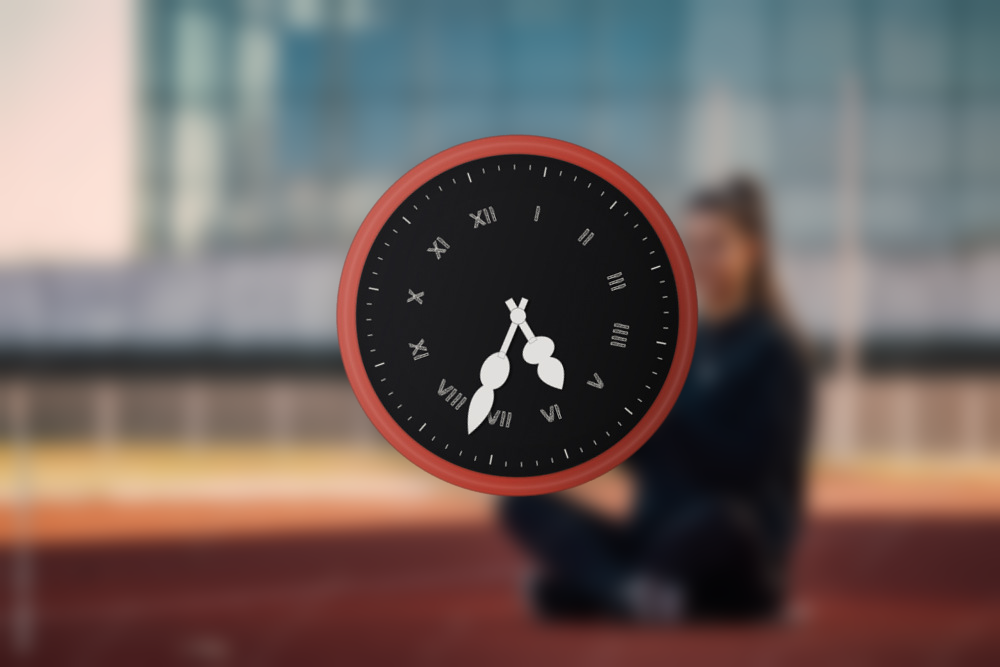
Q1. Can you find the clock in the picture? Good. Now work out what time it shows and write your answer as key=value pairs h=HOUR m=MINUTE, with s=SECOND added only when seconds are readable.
h=5 m=37
